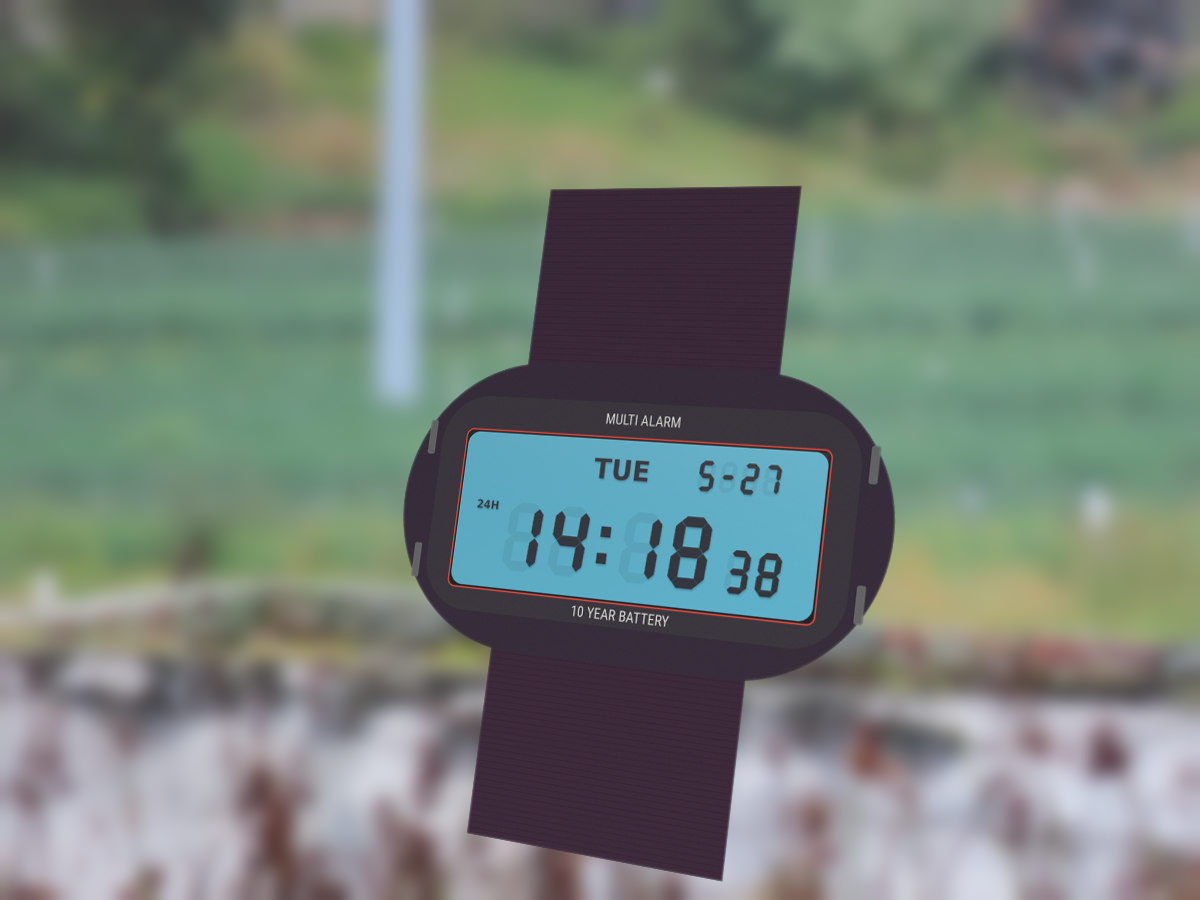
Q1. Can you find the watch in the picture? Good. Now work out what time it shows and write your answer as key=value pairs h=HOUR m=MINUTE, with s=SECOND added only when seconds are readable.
h=14 m=18 s=38
